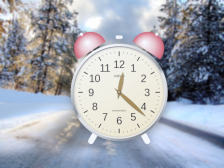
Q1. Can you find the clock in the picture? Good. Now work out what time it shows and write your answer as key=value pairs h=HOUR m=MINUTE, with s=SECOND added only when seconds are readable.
h=12 m=22
